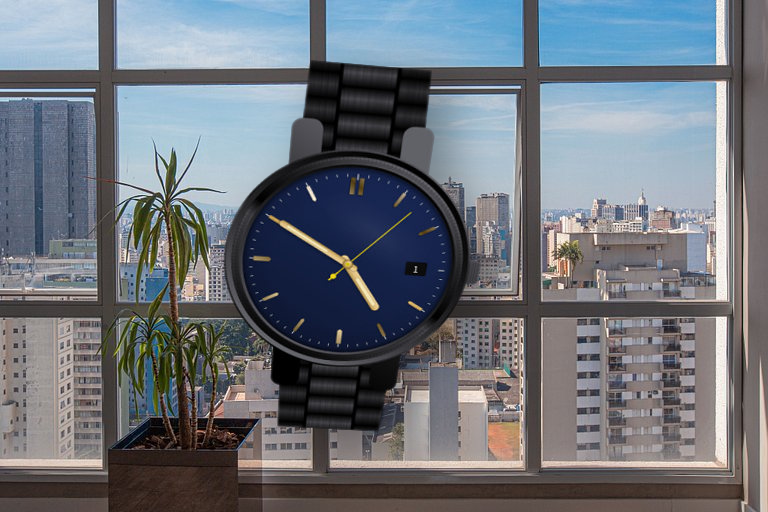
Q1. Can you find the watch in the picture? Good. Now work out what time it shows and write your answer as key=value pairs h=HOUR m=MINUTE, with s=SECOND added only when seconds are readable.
h=4 m=50 s=7
